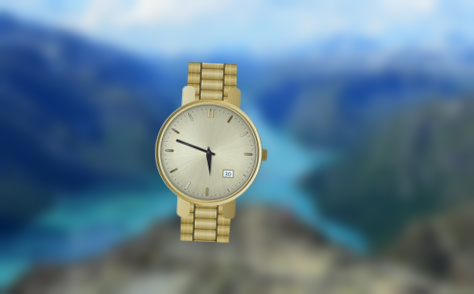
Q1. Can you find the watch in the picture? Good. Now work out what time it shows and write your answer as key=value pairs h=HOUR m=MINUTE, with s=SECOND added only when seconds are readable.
h=5 m=48
